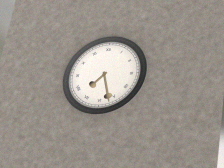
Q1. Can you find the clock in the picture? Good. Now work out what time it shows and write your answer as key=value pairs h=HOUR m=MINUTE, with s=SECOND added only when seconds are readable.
h=7 m=27
